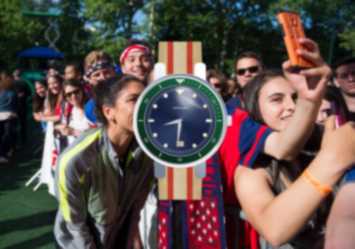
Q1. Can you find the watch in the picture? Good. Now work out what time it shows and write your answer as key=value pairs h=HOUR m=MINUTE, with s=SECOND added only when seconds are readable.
h=8 m=31
